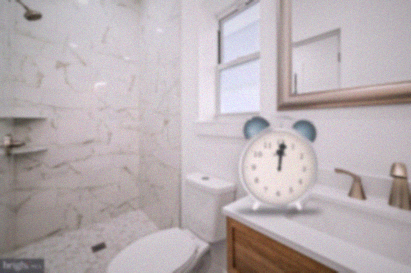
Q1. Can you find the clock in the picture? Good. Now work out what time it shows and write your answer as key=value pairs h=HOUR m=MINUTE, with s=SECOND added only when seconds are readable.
h=12 m=1
